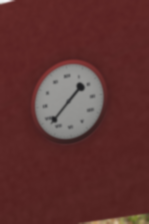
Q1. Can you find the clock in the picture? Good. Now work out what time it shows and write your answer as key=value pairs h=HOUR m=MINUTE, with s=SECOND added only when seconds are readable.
h=1 m=38
